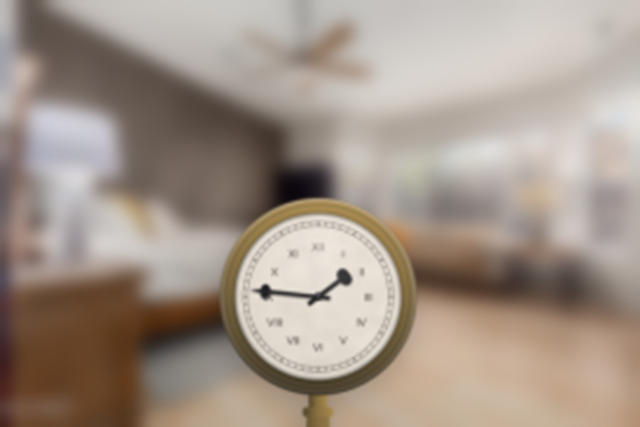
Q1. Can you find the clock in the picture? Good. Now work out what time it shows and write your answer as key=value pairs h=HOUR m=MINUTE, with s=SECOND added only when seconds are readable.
h=1 m=46
